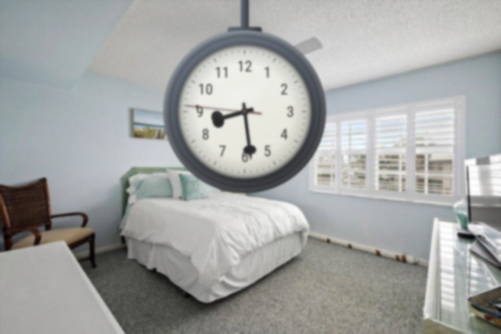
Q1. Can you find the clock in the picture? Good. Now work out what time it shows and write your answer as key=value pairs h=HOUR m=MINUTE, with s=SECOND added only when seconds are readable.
h=8 m=28 s=46
